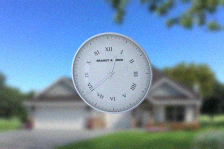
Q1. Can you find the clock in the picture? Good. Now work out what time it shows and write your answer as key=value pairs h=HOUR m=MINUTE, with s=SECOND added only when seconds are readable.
h=12 m=39
